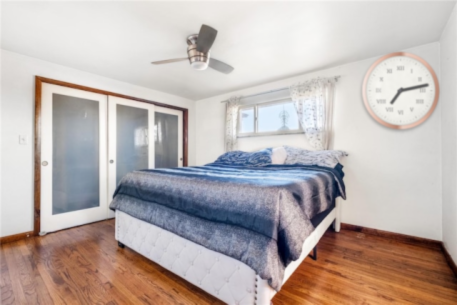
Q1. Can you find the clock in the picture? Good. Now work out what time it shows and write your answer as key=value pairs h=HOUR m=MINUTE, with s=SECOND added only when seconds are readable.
h=7 m=13
